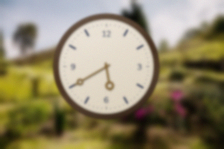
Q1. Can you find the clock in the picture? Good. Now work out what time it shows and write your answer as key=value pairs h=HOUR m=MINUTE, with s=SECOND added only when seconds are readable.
h=5 m=40
